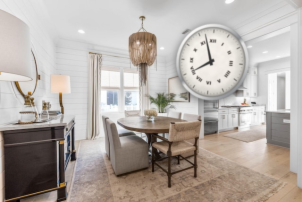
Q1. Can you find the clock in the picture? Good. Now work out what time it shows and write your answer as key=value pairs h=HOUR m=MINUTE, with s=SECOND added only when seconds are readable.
h=7 m=57
